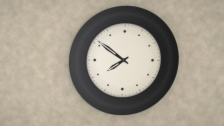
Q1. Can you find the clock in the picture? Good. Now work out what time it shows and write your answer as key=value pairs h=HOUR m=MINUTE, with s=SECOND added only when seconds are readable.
h=7 m=51
